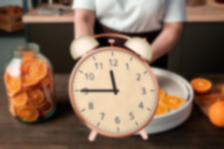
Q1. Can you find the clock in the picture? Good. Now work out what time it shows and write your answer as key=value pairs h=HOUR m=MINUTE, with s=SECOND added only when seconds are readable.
h=11 m=45
